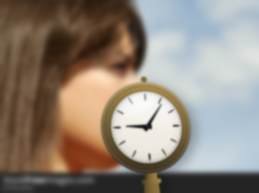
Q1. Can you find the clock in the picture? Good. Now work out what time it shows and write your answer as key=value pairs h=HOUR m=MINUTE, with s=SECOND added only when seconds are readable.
h=9 m=6
